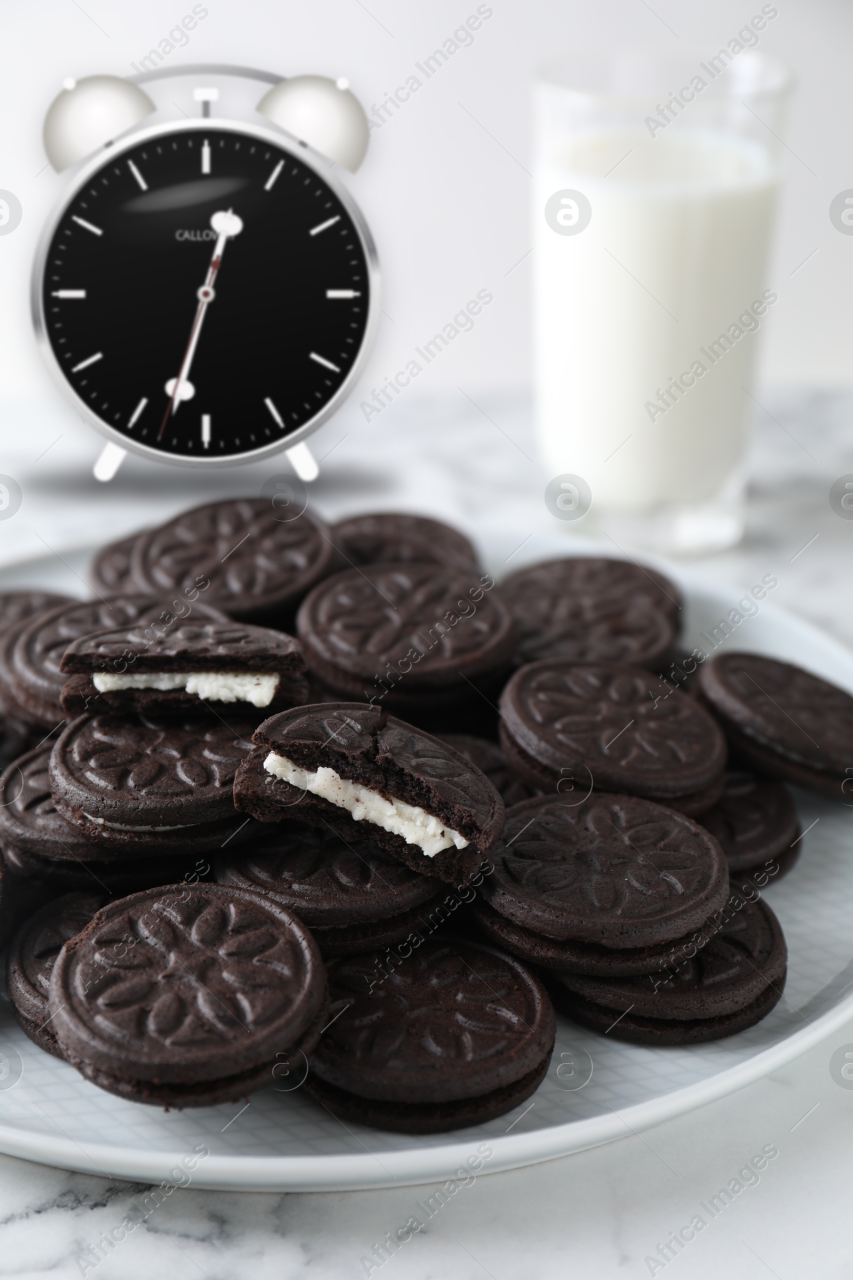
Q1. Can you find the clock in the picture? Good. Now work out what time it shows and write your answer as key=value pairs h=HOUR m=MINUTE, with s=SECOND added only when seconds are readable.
h=12 m=32 s=33
